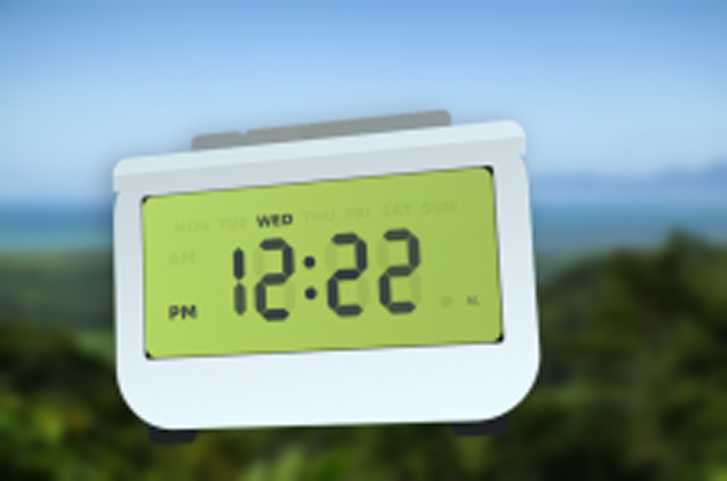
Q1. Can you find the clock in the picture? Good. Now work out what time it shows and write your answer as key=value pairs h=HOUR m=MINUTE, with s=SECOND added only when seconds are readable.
h=12 m=22
